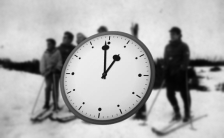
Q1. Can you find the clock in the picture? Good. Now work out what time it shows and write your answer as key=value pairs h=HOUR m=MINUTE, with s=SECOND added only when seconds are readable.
h=12 m=59
